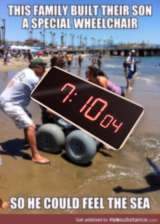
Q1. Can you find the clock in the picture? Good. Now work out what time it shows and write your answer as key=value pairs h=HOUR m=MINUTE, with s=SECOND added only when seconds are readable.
h=7 m=10 s=4
